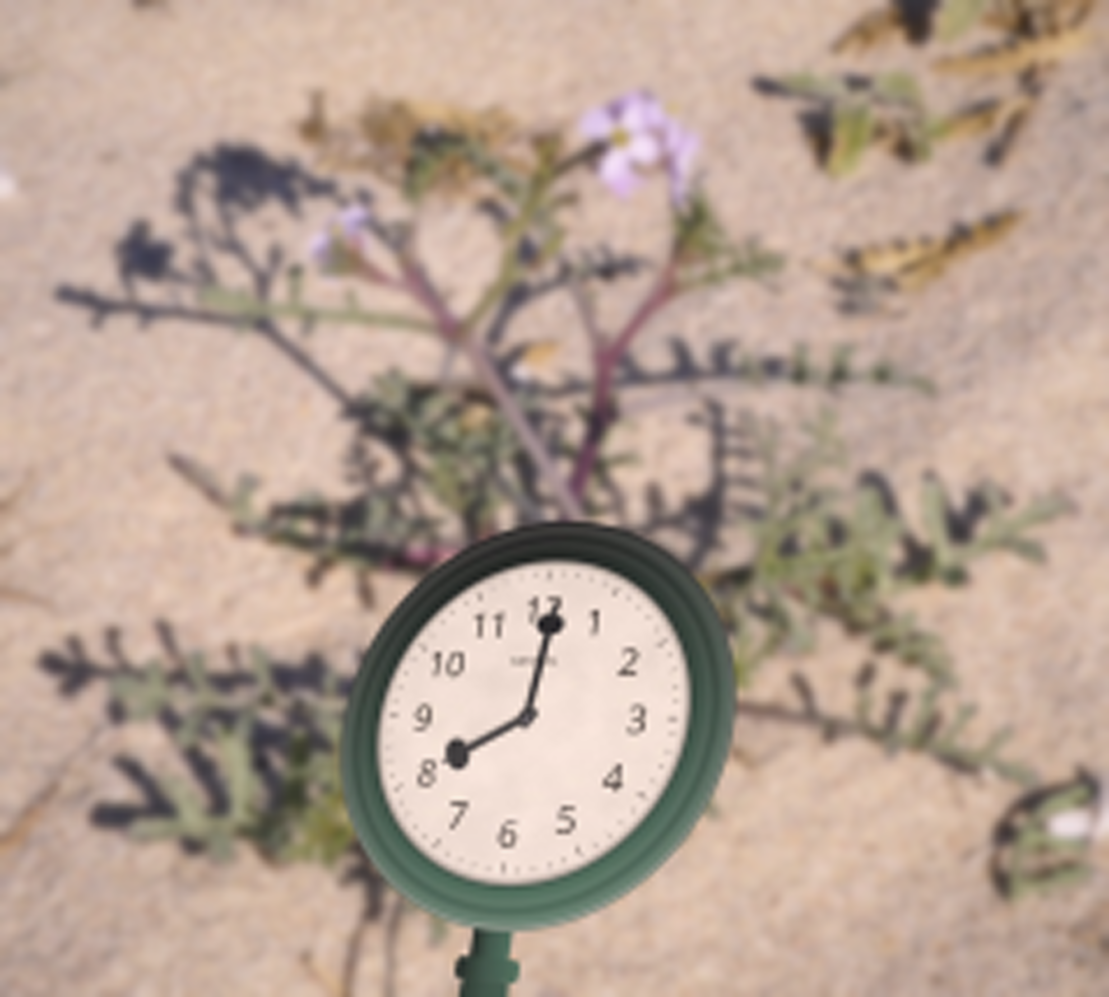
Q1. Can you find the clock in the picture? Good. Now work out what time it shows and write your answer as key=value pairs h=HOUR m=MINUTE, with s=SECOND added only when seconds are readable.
h=8 m=1
